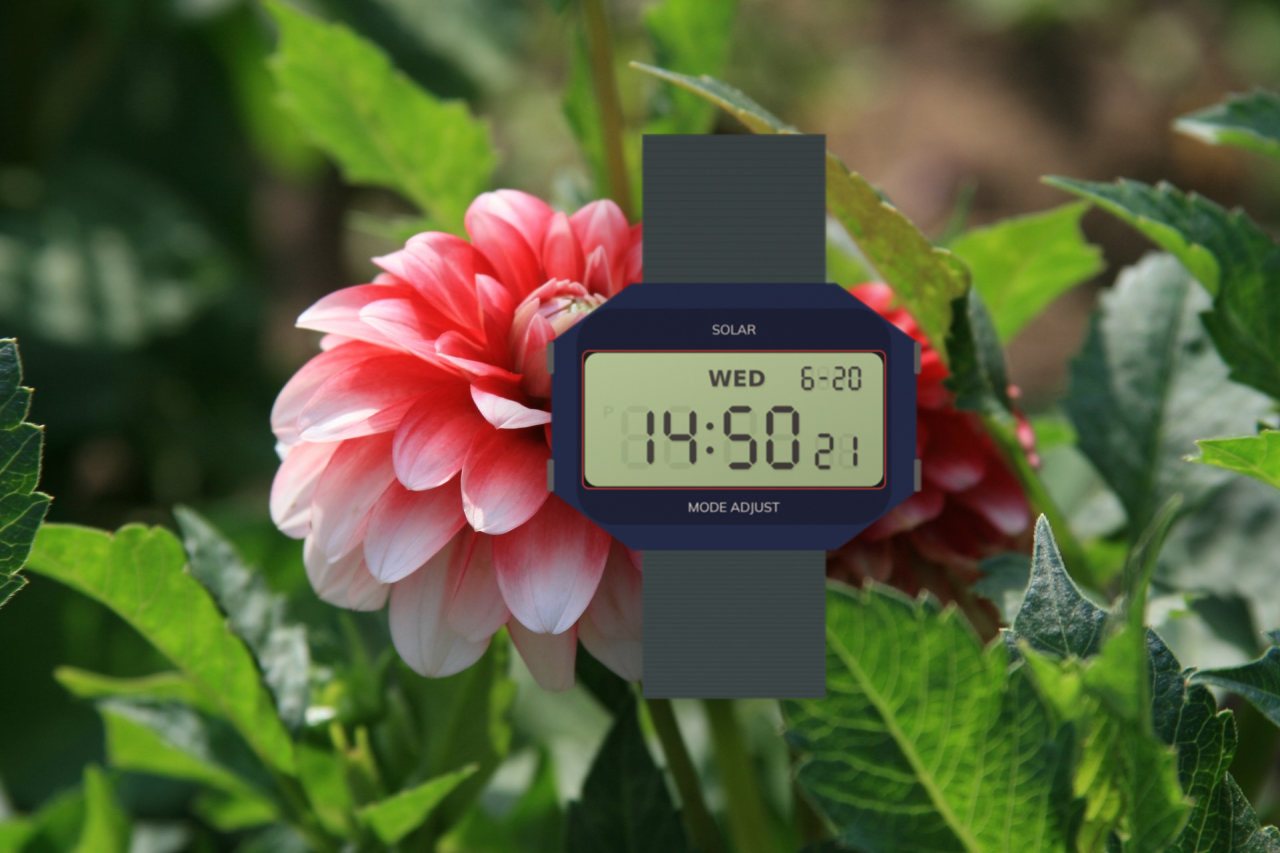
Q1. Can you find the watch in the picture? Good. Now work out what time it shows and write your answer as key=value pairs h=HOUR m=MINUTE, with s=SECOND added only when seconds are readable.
h=14 m=50 s=21
